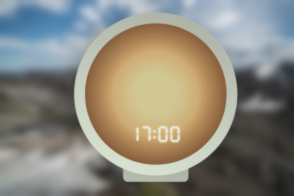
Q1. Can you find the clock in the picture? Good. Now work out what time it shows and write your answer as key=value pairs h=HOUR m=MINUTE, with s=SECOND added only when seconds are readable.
h=17 m=0
